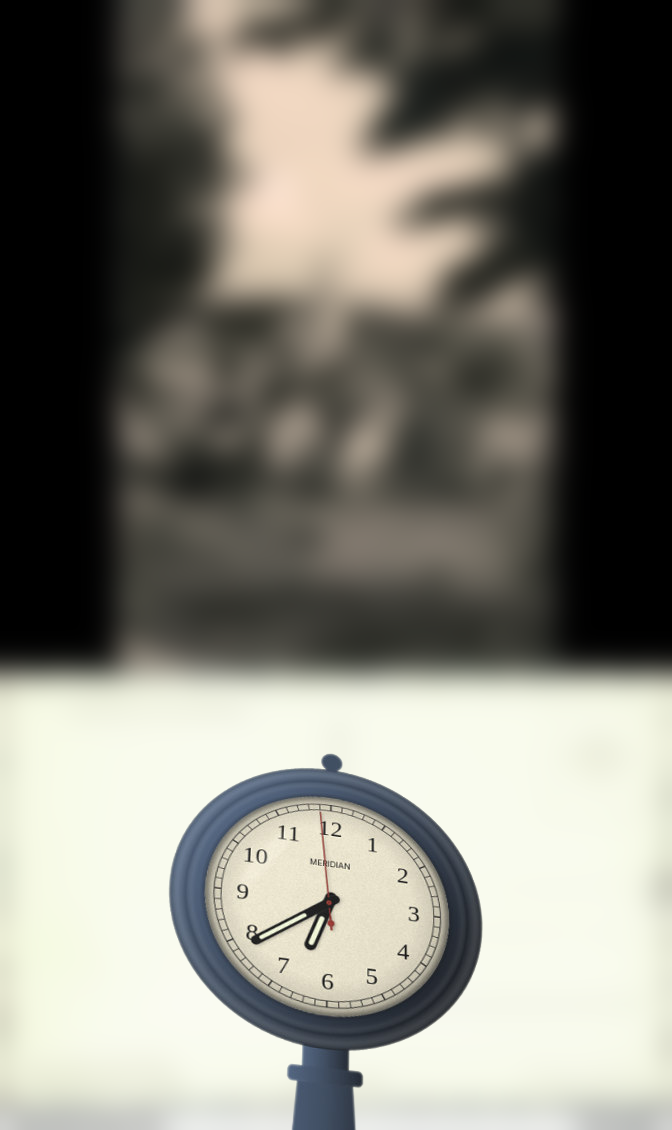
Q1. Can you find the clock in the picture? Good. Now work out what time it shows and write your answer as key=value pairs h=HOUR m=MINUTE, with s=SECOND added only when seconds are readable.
h=6 m=38 s=59
